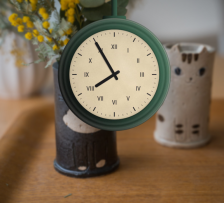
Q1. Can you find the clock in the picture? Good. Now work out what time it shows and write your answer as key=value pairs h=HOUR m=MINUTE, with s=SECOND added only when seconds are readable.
h=7 m=55
